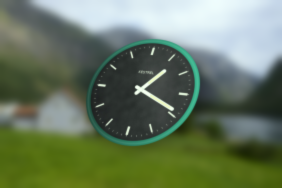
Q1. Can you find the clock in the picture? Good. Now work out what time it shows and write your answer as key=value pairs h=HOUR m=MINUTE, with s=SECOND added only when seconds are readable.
h=1 m=19
